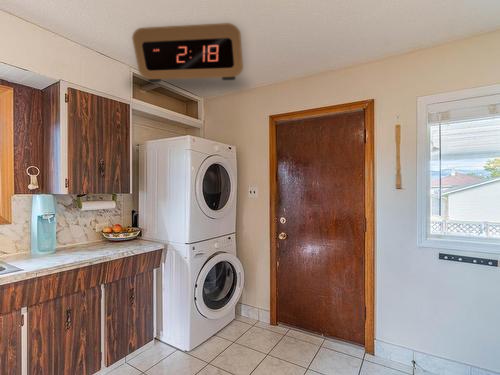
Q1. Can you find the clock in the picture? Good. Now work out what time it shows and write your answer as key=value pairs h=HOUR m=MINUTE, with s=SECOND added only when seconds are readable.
h=2 m=18
